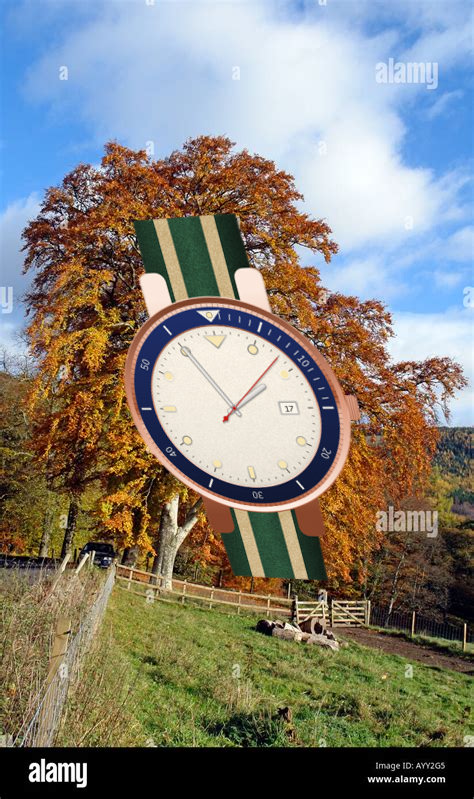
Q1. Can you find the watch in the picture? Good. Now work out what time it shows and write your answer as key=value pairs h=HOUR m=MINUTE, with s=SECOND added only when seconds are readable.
h=1 m=55 s=8
